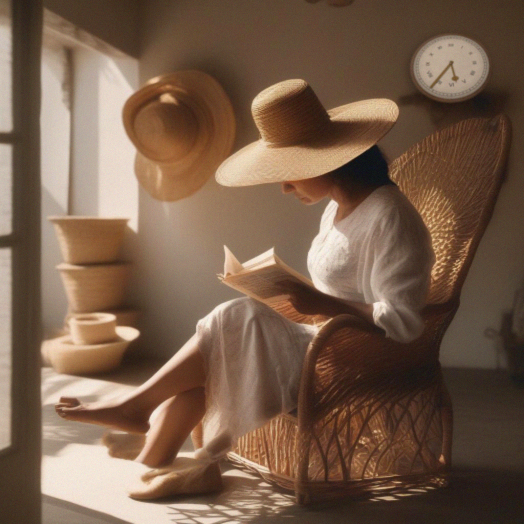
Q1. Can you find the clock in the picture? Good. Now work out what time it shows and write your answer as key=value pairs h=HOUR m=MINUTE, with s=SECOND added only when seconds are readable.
h=5 m=36
